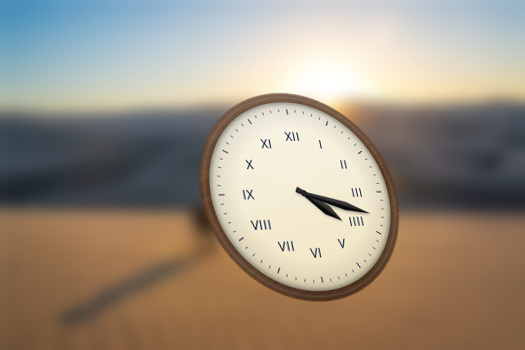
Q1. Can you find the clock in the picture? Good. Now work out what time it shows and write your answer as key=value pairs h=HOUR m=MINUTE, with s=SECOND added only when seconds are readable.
h=4 m=18
